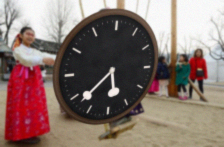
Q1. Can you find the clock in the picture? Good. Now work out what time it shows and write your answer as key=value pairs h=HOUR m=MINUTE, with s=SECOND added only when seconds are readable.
h=5 m=38
